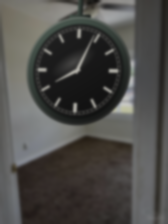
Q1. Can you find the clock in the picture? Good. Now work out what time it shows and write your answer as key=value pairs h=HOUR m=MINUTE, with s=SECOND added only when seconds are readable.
h=8 m=4
